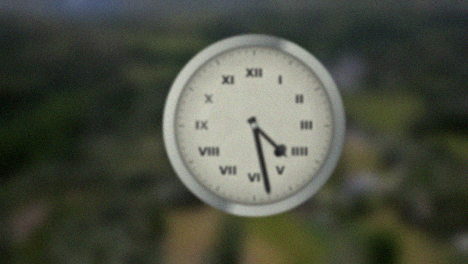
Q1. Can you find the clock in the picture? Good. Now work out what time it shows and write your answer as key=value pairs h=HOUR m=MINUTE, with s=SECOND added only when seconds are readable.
h=4 m=28
